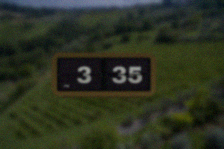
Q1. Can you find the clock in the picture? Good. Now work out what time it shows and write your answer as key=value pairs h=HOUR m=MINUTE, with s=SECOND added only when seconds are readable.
h=3 m=35
